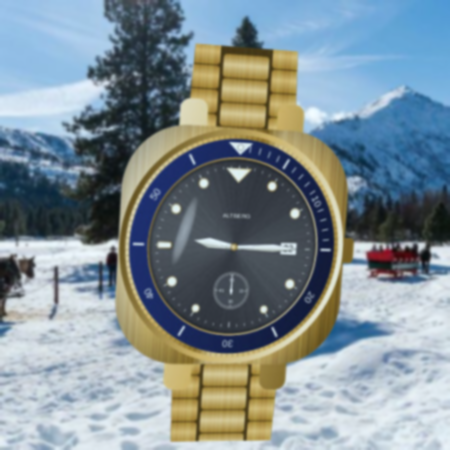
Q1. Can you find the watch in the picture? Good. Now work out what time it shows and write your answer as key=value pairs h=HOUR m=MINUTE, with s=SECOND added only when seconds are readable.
h=9 m=15
